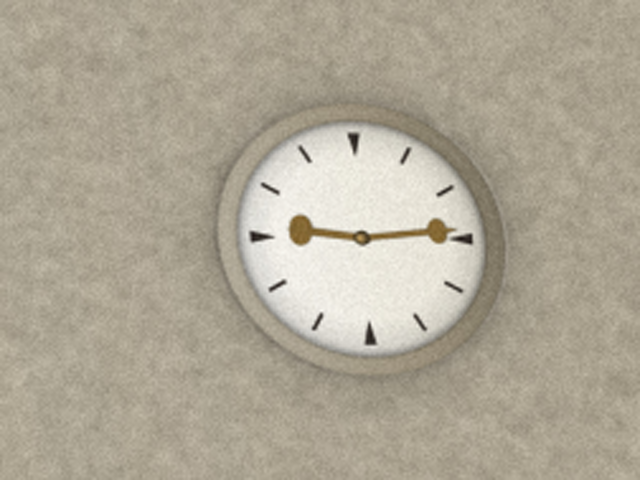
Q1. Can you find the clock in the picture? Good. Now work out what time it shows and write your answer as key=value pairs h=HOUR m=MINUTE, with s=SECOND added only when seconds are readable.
h=9 m=14
